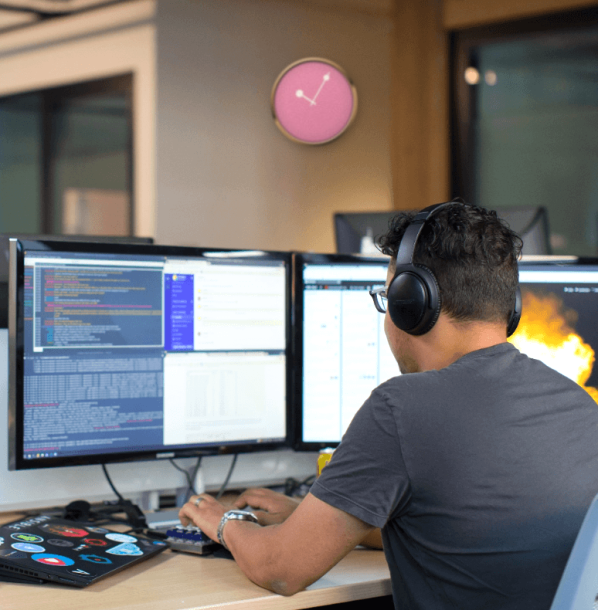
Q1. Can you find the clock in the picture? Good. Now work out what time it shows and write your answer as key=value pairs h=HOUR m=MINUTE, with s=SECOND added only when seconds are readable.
h=10 m=5
